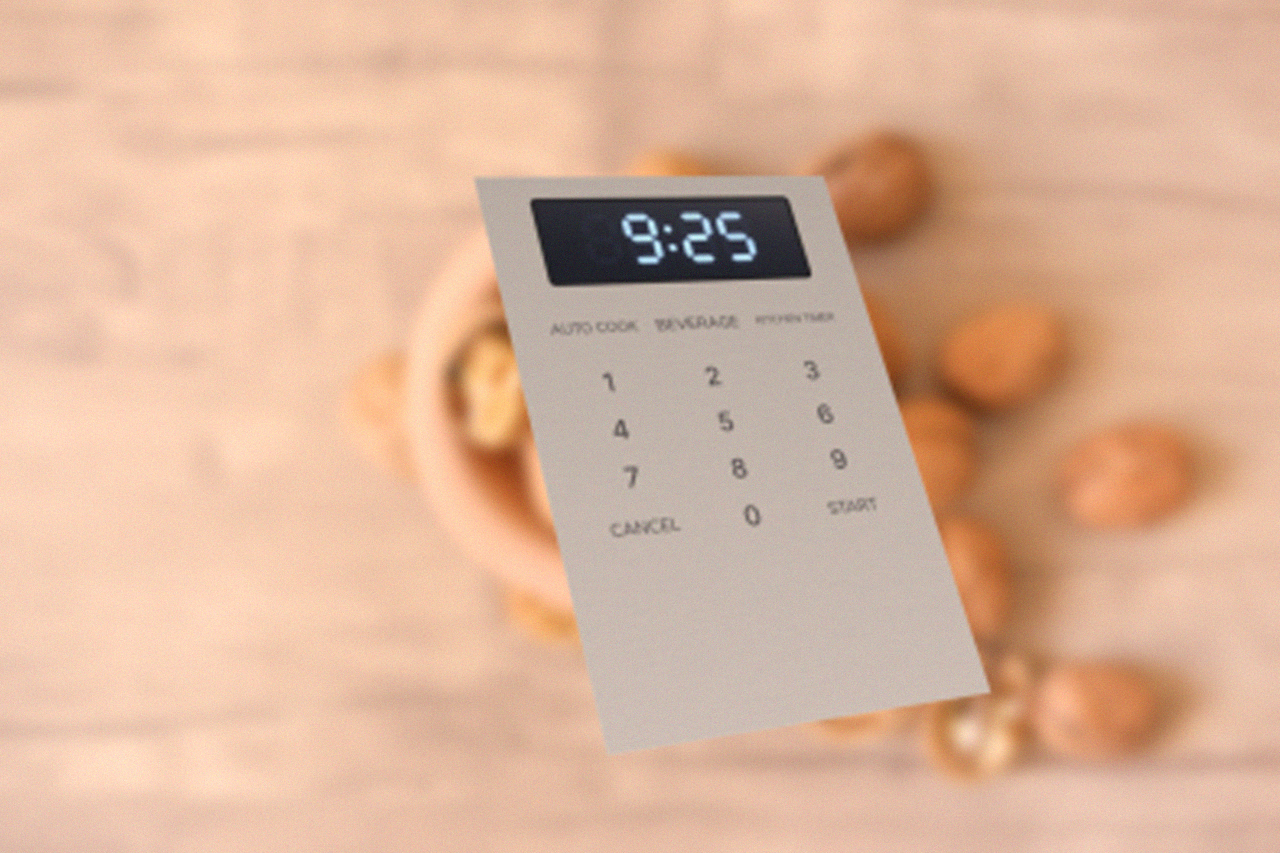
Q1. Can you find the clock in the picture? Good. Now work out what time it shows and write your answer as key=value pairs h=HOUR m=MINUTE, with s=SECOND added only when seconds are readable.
h=9 m=25
